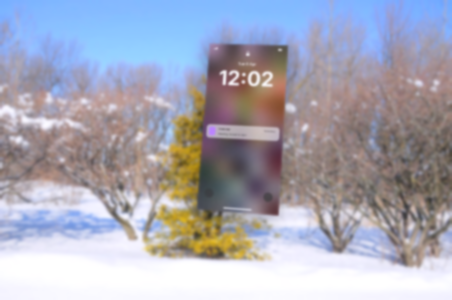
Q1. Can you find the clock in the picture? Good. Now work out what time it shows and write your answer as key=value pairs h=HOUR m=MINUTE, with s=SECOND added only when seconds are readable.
h=12 m=2
